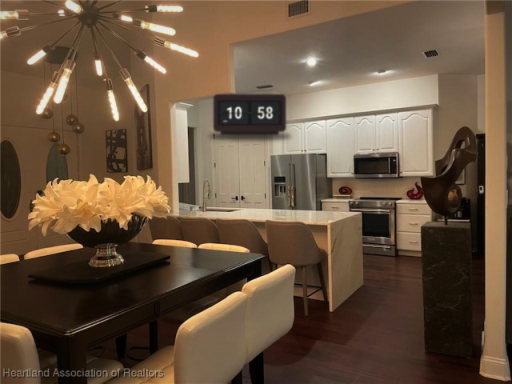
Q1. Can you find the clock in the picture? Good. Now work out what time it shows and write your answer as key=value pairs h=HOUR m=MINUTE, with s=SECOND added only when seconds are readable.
h=10 m=58
